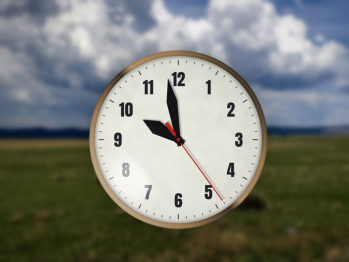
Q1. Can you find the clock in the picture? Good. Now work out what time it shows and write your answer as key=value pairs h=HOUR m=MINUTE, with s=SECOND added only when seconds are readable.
h=9 m=58 s=24
